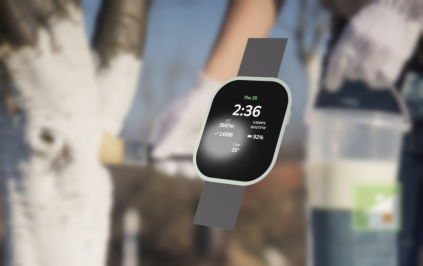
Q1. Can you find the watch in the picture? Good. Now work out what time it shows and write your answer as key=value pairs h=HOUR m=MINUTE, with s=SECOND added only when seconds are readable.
h=2 m=36
